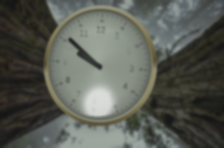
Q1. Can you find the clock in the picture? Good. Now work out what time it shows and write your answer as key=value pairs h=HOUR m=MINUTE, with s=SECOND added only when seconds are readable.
h=9 m=51
